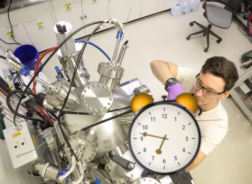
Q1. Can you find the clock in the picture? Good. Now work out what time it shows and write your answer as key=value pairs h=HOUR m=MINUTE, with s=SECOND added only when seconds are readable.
h=6 m=47
